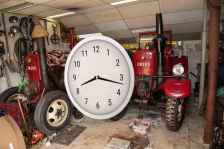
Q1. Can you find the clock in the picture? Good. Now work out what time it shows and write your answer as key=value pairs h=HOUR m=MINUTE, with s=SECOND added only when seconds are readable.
h=8 m=17
